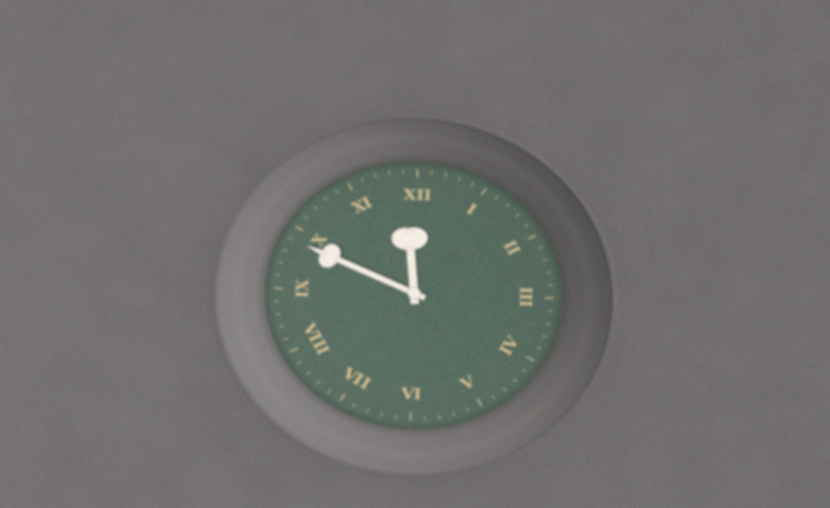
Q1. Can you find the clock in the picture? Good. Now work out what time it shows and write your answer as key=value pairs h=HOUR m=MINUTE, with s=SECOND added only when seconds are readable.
h=11 m=49
